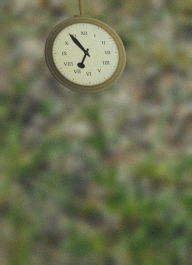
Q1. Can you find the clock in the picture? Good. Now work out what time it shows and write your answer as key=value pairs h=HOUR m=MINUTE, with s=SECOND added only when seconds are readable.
h=6 m=54
